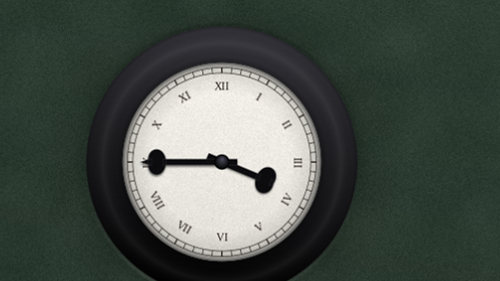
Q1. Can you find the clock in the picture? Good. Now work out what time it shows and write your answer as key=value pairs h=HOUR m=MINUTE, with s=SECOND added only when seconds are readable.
h=3 m=45
